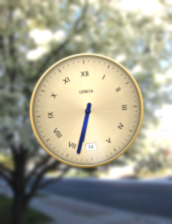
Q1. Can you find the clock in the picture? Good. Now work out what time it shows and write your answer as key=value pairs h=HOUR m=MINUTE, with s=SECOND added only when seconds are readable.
h=6 m=33
